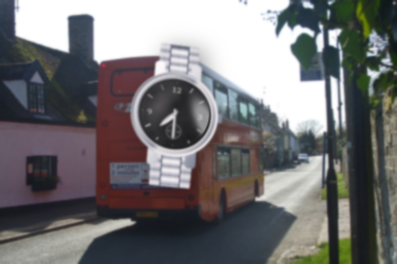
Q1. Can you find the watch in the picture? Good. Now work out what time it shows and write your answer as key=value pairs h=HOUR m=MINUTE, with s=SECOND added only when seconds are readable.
h=7 m=30
